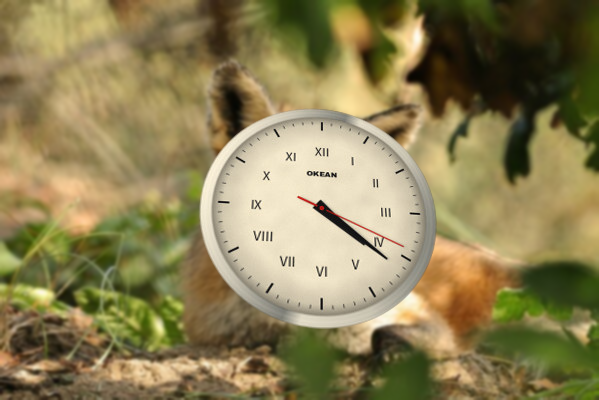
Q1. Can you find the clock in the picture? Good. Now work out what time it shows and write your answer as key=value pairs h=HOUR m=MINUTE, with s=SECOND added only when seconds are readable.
h=4 m=21 s=19
